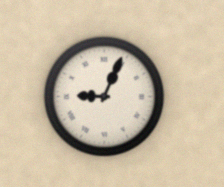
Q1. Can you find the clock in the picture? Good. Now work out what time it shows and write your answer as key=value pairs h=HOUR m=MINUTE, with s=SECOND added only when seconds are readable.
h=9 m=4
